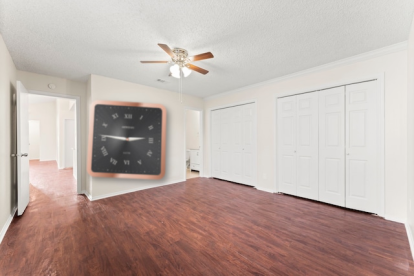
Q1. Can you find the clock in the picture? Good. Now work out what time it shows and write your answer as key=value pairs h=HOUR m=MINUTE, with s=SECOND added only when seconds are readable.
h=2 m=46
